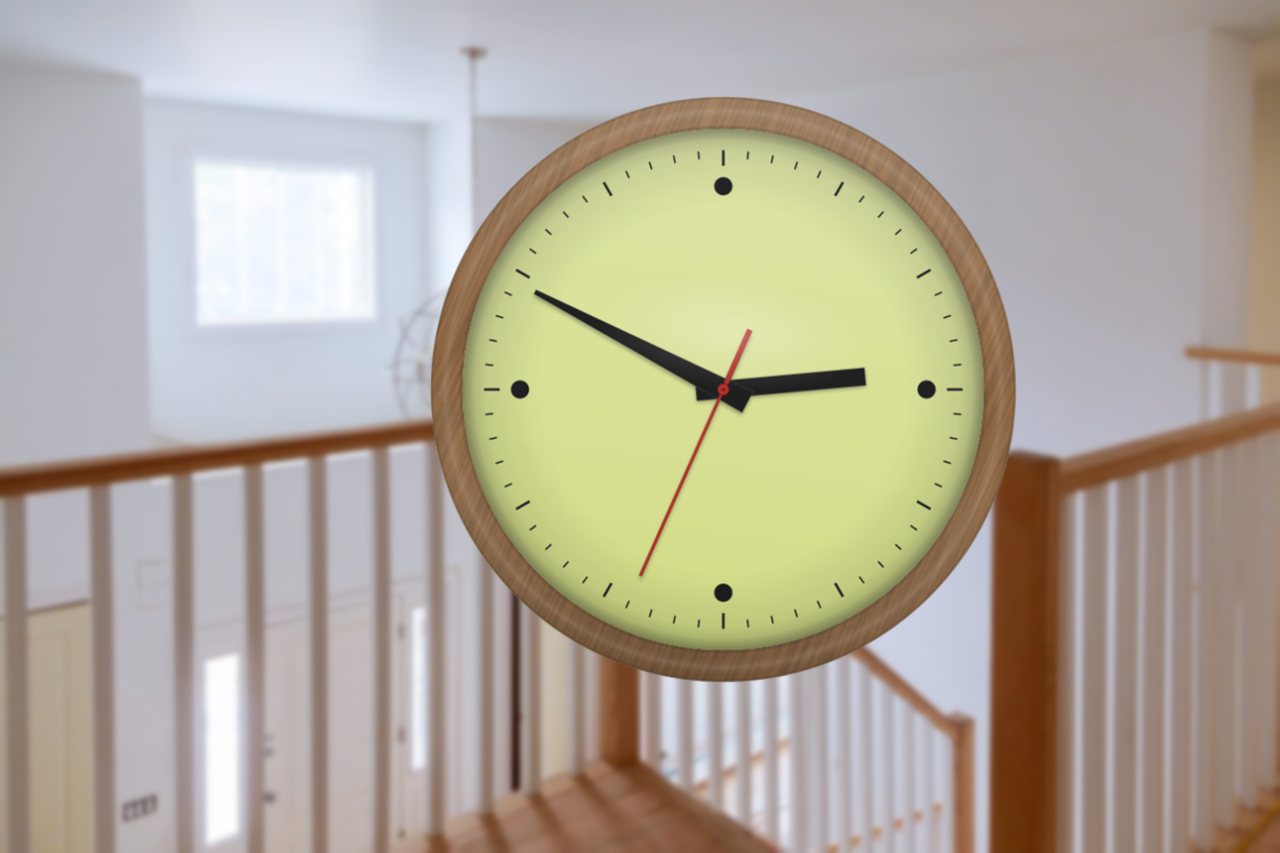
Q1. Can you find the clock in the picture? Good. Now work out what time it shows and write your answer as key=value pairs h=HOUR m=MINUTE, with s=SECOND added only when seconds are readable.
h=2 m=49 s=34
